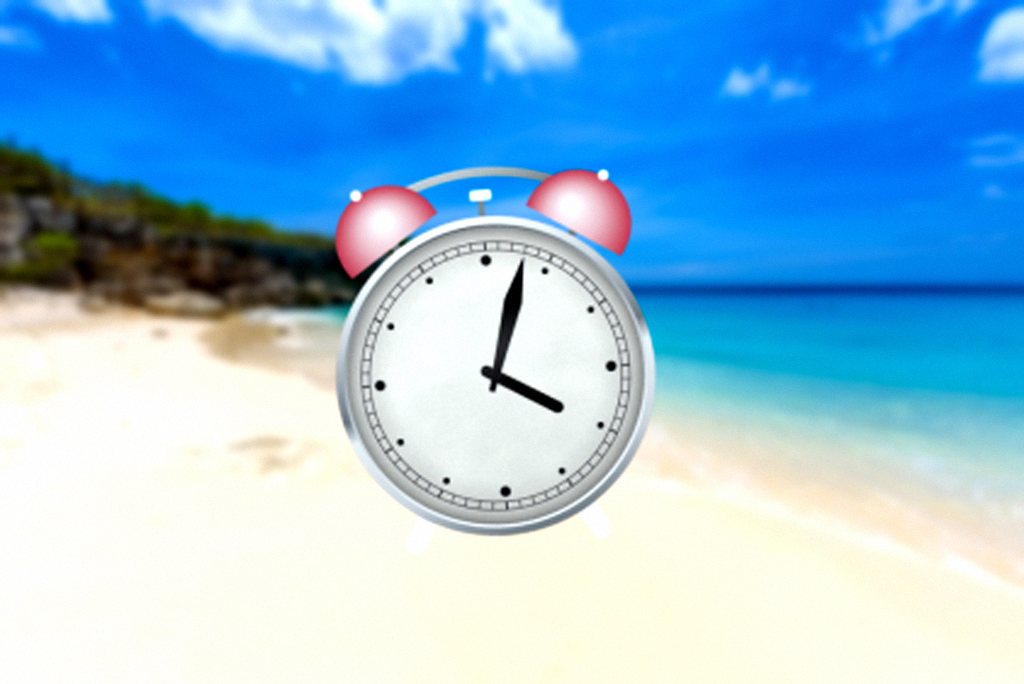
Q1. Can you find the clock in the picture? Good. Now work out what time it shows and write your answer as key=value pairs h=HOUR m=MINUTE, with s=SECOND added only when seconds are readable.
h=4 m=3
